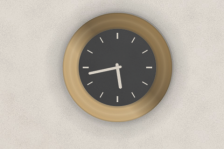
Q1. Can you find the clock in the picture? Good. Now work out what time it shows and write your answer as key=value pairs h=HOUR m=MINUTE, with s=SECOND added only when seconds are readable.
h=5 m=43
